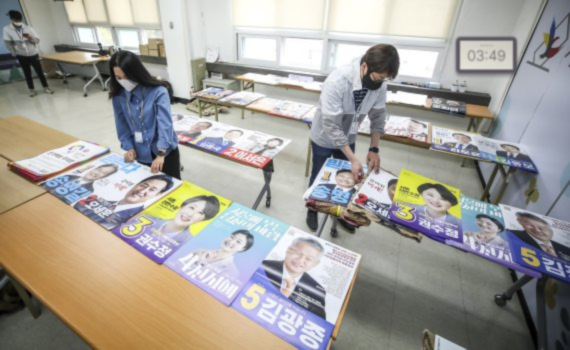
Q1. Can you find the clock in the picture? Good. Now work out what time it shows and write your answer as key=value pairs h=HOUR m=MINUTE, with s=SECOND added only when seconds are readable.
h=3 m=49
